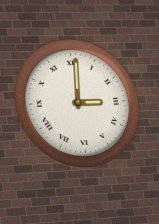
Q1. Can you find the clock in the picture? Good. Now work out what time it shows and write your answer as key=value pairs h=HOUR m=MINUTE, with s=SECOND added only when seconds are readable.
h=3 m=1
